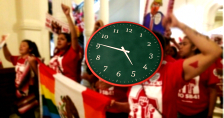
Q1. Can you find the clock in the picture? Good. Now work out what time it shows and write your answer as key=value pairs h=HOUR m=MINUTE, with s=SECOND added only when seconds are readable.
h=4 m=46
